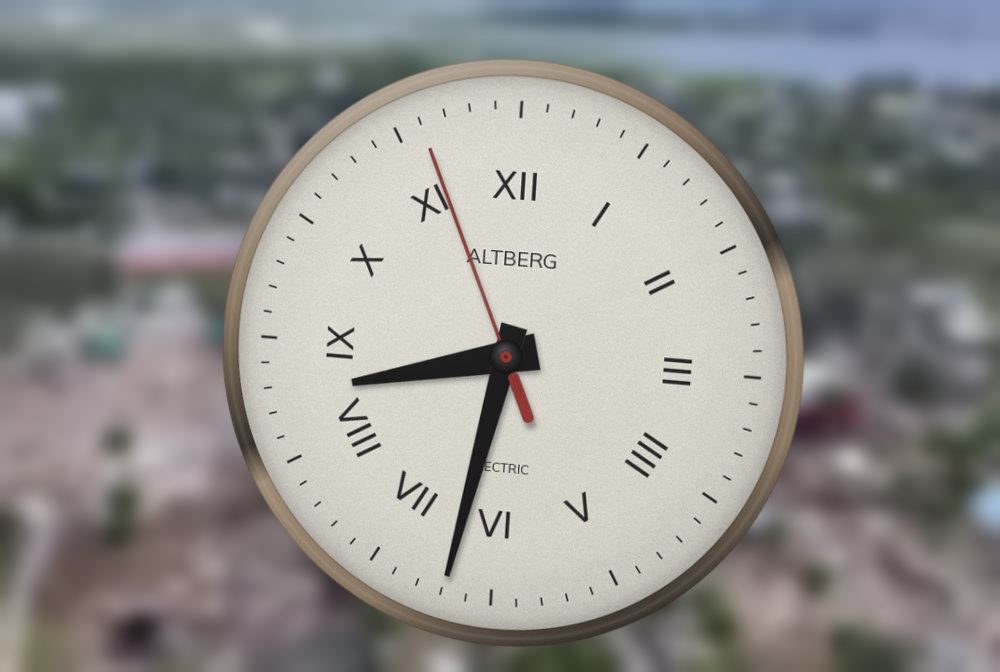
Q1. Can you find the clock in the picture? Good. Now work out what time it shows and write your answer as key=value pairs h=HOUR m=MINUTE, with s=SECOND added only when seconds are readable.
h=8 m=31 s=56
